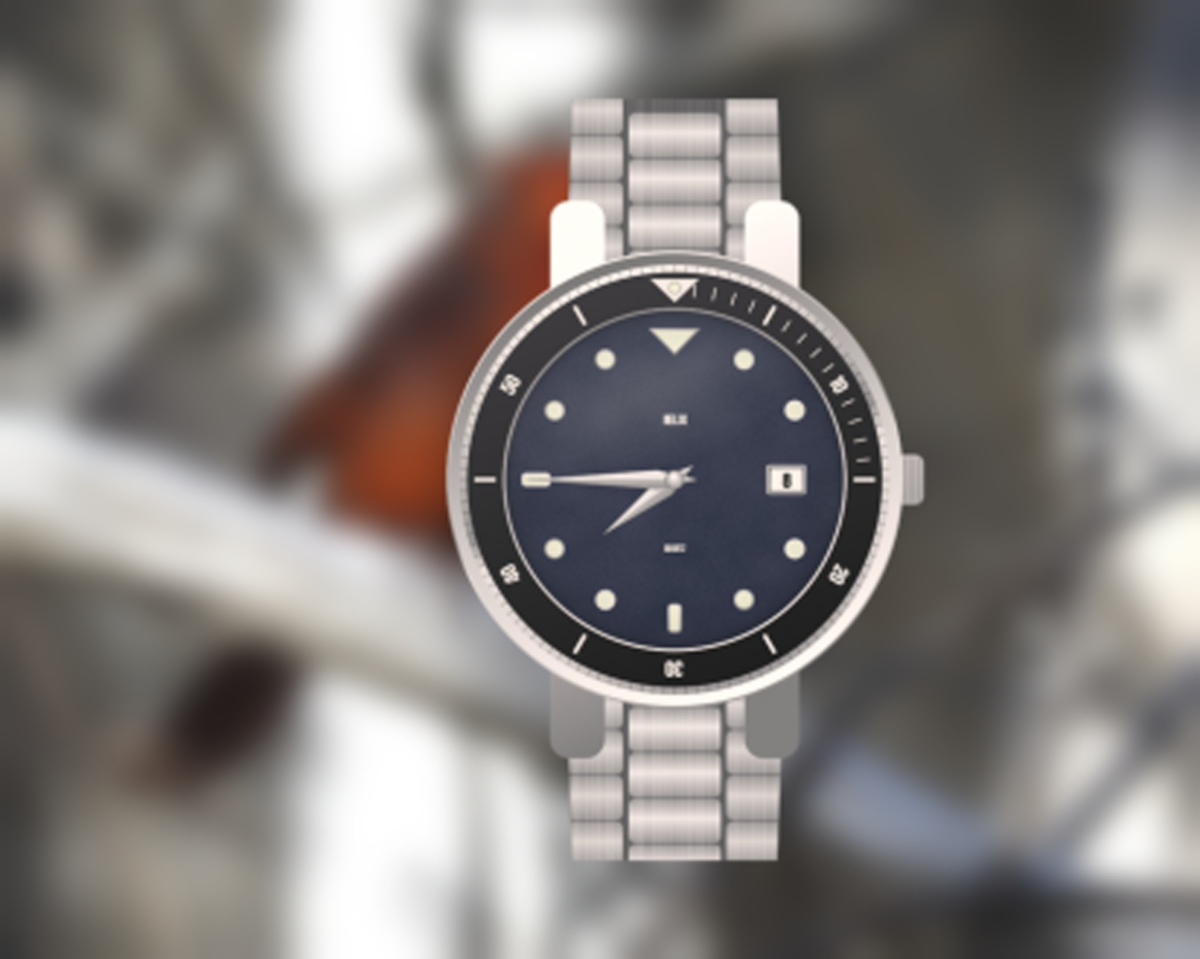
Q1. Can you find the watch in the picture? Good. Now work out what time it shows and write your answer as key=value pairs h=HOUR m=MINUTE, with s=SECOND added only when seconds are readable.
h=7 m=45
